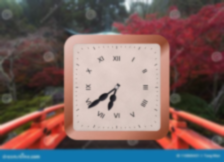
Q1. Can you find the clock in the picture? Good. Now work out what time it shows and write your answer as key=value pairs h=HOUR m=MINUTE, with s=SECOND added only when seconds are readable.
h=6 m=39
